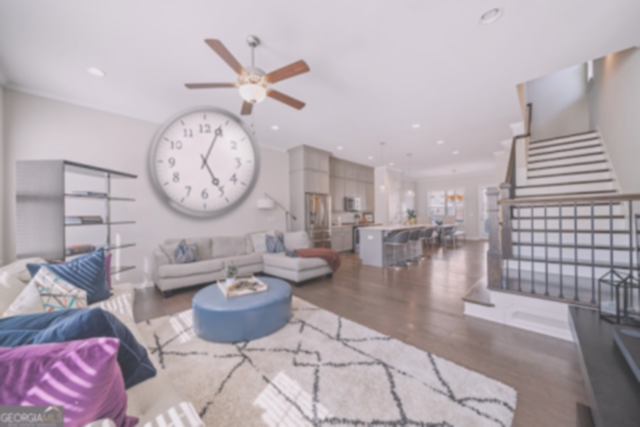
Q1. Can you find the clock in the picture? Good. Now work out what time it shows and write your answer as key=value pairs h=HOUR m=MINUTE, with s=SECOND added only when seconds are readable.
h=5 m=4
